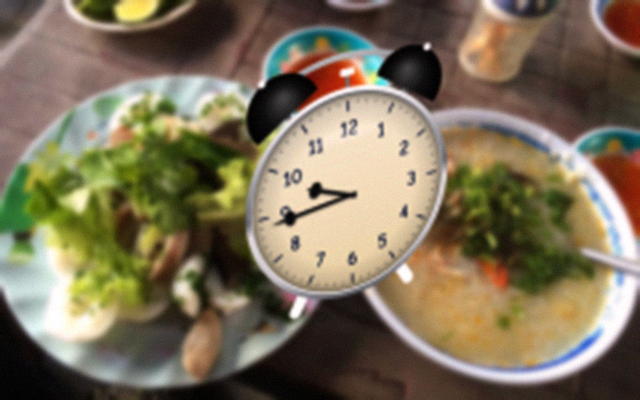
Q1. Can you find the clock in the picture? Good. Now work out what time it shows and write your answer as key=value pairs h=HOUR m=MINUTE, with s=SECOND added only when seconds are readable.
h=9 m=44
